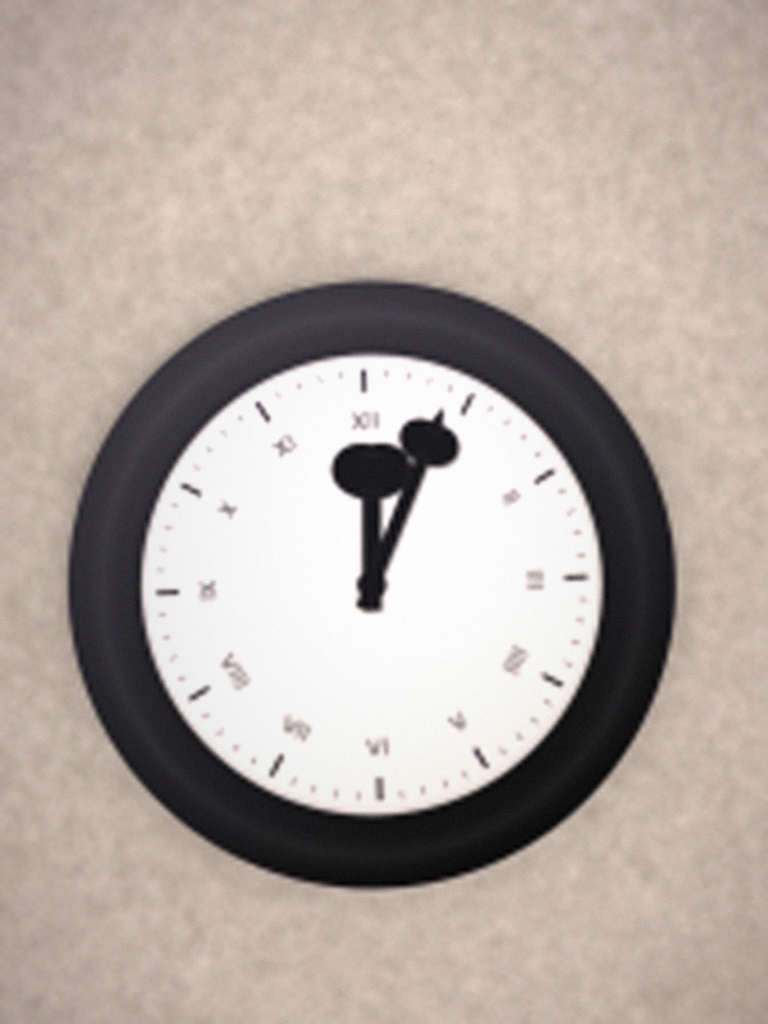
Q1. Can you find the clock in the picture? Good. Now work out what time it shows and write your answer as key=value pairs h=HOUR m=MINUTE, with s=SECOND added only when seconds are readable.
h=12 m=4
